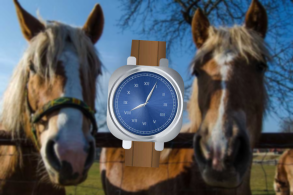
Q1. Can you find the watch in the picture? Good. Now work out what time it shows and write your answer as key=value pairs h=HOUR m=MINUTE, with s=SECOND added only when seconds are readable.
h=8 m=4
